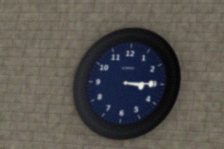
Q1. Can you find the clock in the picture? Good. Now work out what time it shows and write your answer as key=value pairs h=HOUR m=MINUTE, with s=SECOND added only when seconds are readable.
h=3 m=15
